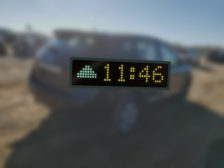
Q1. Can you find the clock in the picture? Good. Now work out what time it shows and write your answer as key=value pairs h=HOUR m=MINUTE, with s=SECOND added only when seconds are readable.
h=11 m=46
